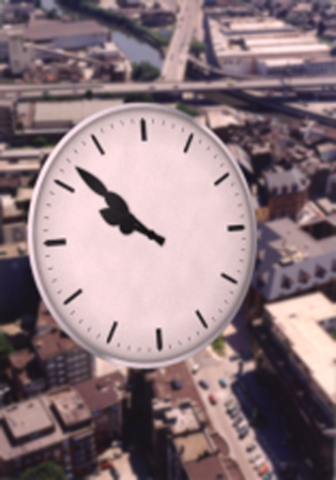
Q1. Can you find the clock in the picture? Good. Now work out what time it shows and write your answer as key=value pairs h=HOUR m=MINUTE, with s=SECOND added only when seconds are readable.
h=9 m=52
